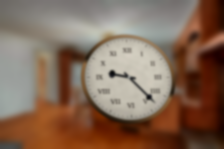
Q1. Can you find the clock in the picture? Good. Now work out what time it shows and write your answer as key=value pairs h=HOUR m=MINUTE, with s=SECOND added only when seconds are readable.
h=9 m=23
